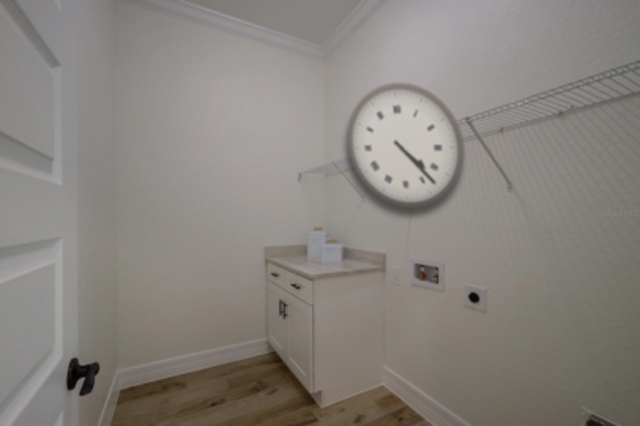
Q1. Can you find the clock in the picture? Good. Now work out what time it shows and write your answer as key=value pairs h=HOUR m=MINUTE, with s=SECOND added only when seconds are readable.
h=4 m=23
